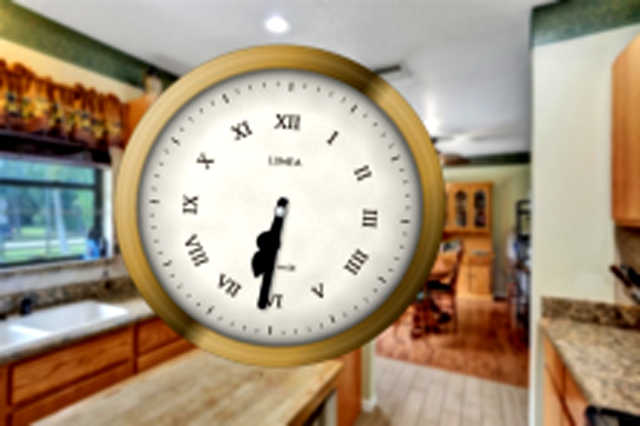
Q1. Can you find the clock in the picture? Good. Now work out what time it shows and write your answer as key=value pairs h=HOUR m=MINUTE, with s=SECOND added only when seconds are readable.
h=6 m=31
